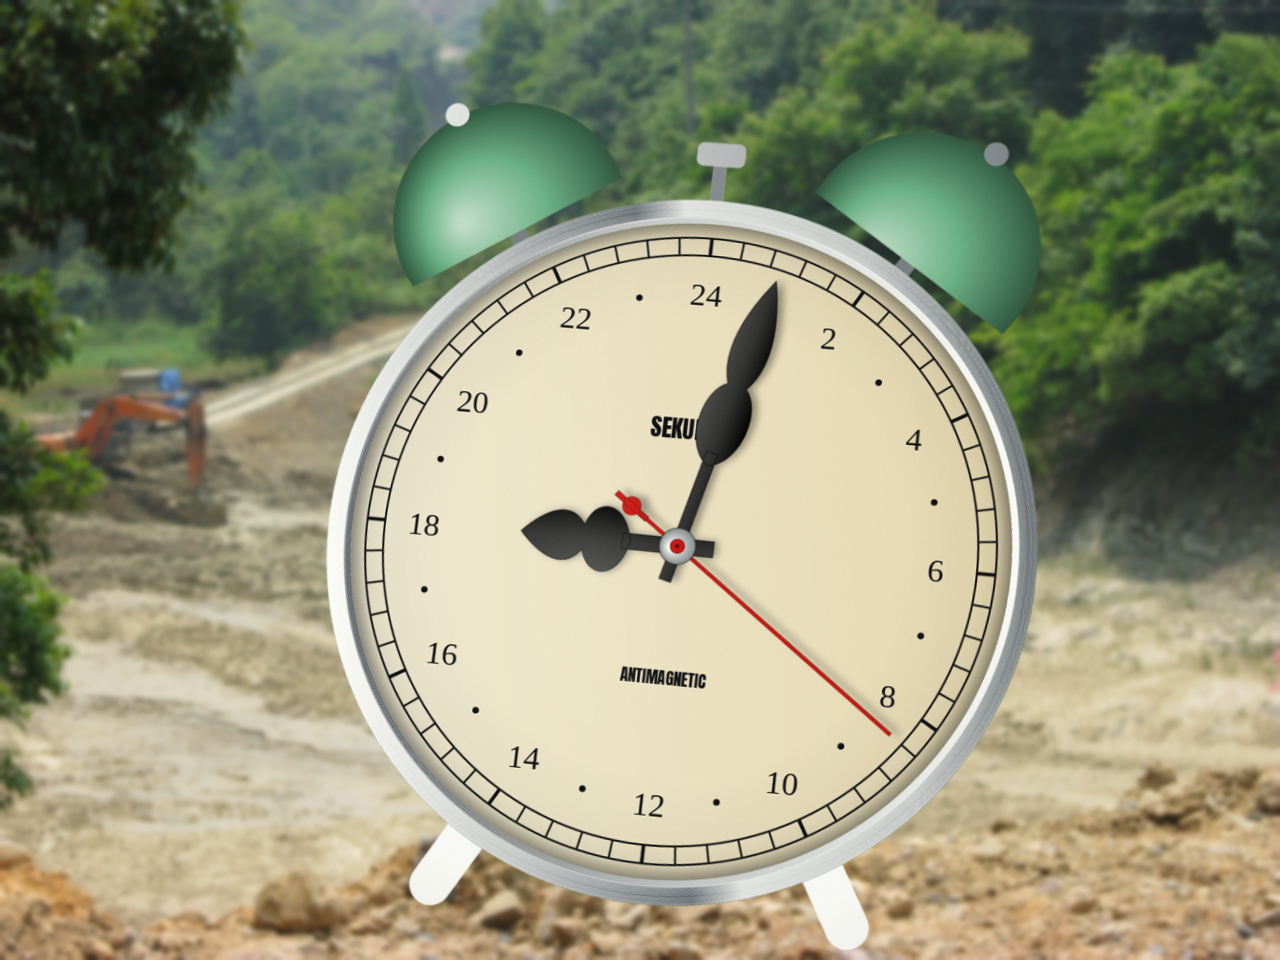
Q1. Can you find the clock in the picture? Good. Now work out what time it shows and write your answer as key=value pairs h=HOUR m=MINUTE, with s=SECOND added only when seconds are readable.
h=18 m=2 s=21
